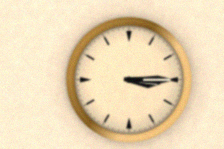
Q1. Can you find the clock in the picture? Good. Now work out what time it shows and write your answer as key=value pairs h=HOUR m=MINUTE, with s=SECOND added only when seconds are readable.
h=3 m=15
